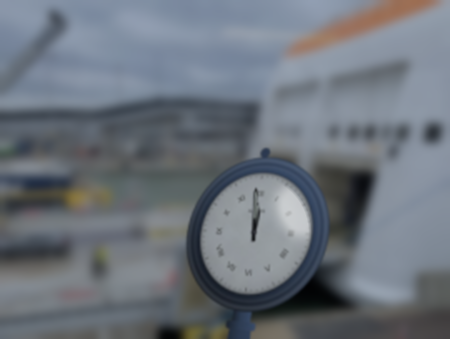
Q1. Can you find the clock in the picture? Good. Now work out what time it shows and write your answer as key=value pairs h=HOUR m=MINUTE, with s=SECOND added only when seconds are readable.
h=11 m=59
